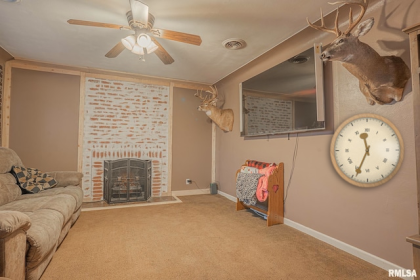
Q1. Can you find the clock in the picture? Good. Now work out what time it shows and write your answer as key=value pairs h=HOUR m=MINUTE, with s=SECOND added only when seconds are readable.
h=11 m=34
